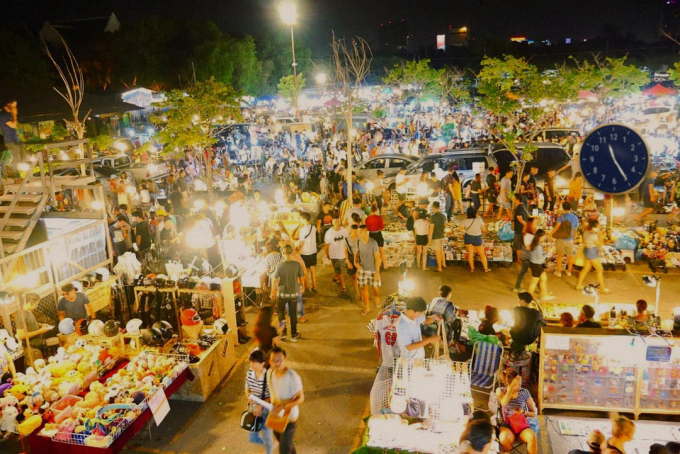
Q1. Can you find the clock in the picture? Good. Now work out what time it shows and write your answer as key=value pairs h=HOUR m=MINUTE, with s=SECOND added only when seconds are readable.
h=11 m=25
